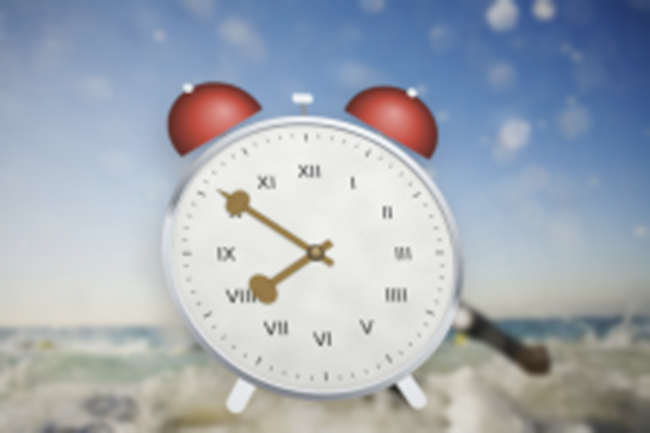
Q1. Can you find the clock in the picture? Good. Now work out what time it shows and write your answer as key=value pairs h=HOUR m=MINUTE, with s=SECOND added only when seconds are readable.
h=7 m=51
